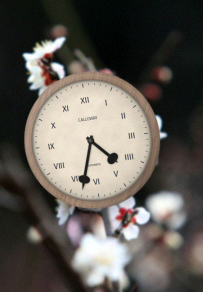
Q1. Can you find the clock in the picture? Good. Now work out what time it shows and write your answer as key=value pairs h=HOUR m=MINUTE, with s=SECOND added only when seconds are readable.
h=4 m=33
